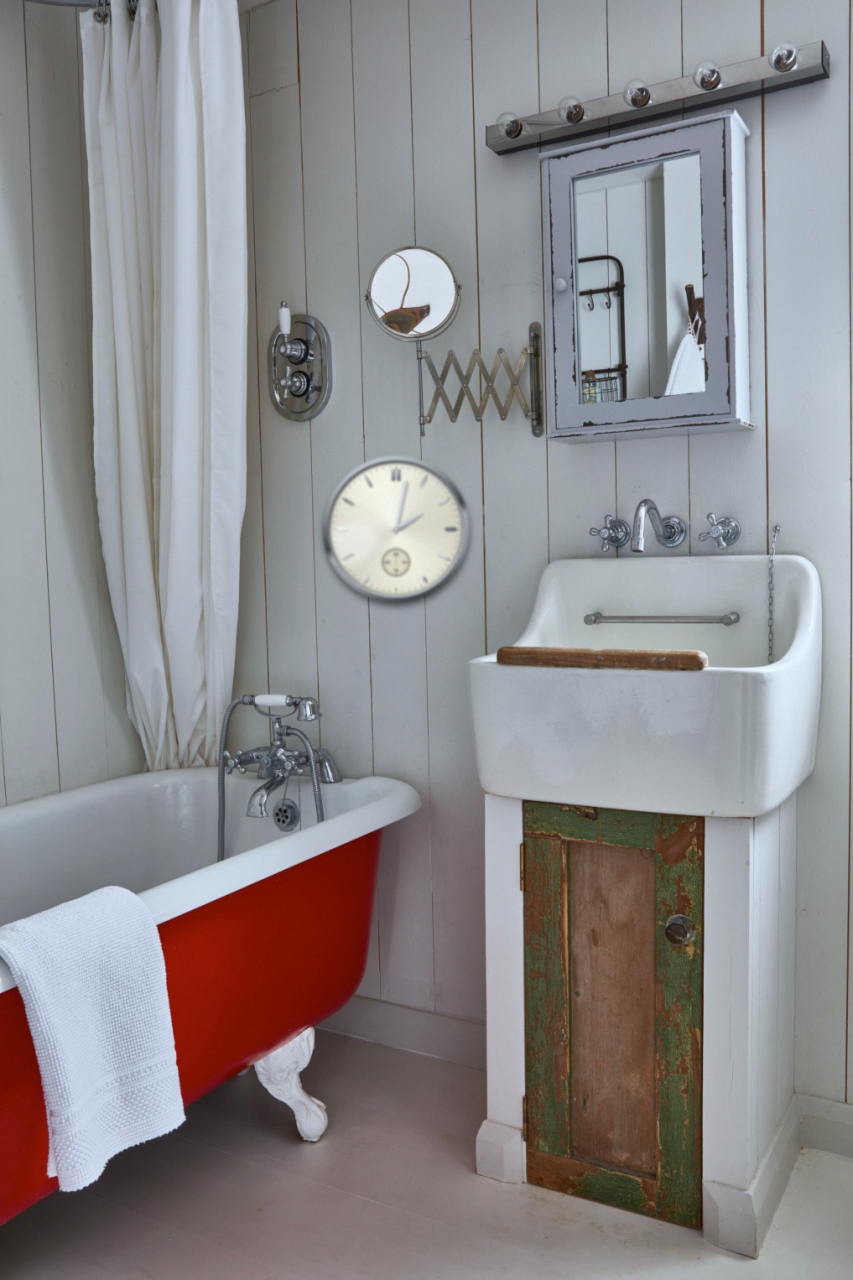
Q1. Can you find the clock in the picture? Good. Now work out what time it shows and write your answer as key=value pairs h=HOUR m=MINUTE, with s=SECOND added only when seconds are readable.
h=2 m=2
